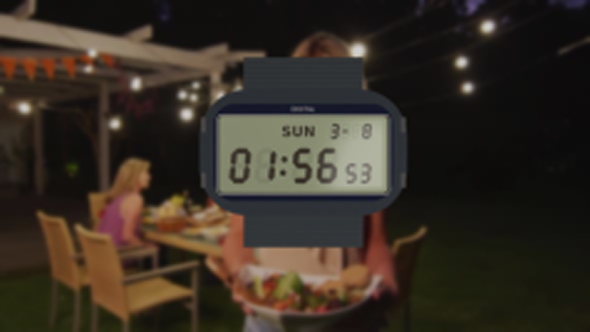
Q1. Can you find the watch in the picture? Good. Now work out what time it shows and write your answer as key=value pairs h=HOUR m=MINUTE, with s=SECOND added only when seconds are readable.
h=1 m=56 s=53
